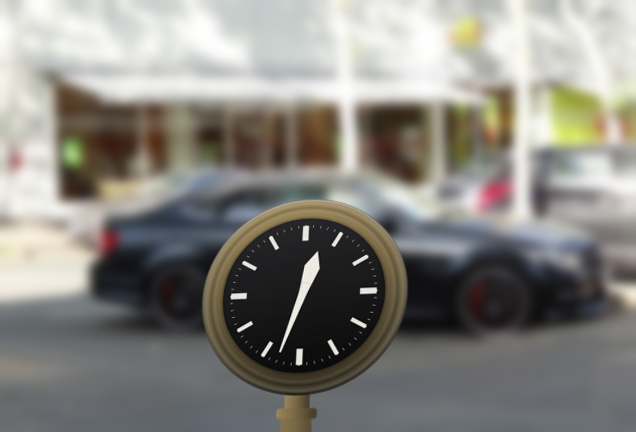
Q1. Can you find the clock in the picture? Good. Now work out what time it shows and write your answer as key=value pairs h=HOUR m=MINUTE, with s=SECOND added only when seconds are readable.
h=12 m=33
